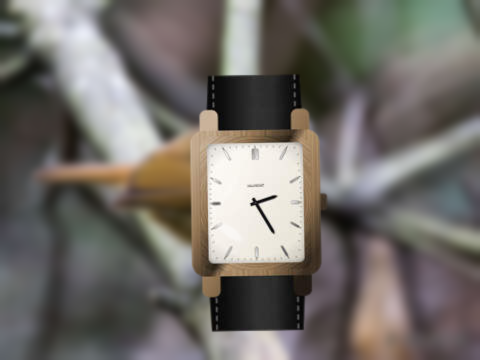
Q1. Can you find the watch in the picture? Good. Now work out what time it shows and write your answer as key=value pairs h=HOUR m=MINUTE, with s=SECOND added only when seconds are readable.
h=2 m=25
